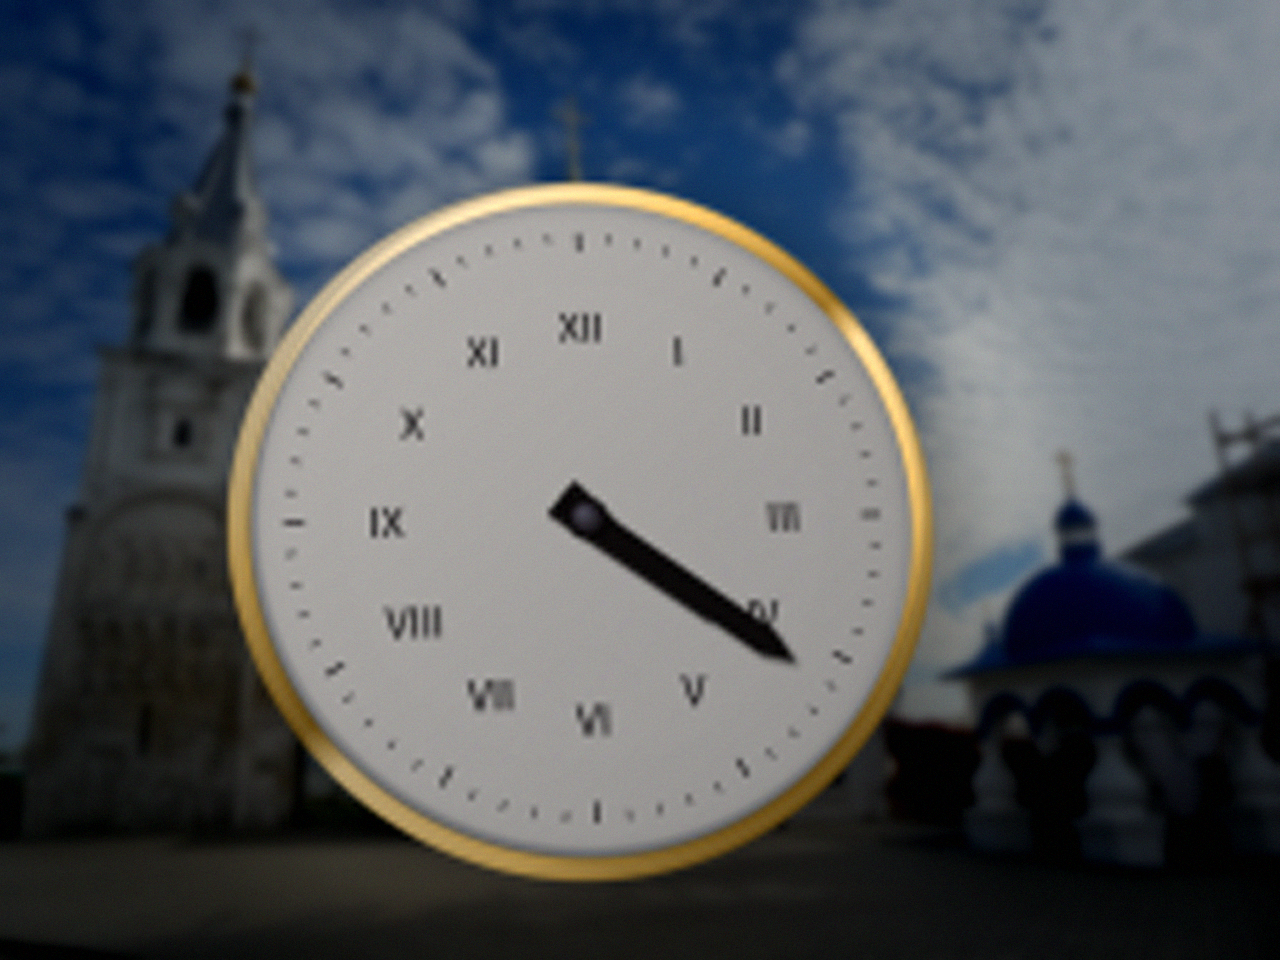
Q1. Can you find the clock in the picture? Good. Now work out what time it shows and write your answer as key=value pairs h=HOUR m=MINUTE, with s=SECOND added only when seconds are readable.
h=4 m=21
